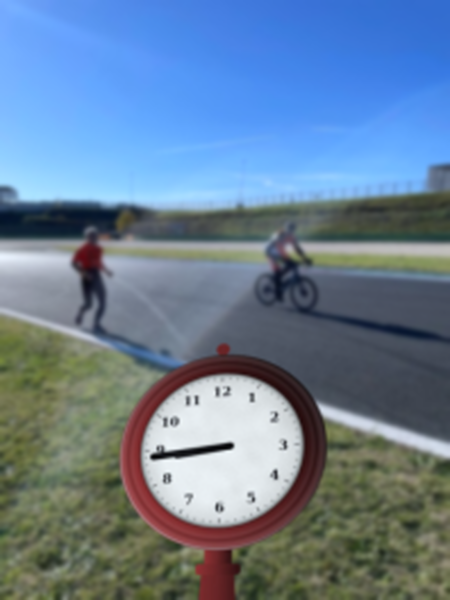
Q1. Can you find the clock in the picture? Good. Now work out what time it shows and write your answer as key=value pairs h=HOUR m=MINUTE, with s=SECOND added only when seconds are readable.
h=8 m=44
